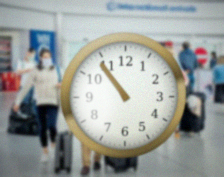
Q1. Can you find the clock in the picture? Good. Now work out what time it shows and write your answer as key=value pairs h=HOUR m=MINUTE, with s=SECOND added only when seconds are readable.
h=10 m=54
